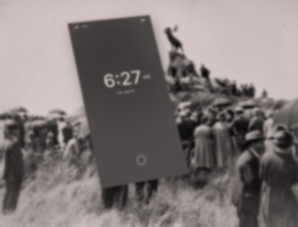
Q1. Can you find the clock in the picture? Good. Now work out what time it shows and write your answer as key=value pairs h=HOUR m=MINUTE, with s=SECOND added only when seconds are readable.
h=6 m=27
